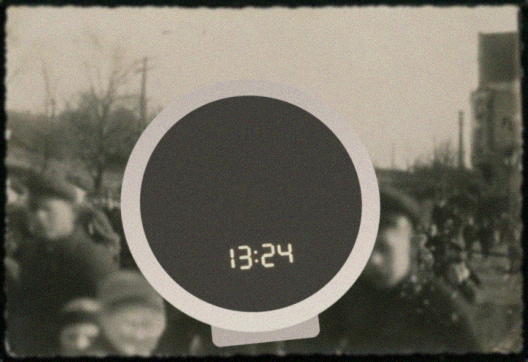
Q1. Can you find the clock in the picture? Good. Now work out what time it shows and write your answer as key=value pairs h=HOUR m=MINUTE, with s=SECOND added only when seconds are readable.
h=13 m=24
